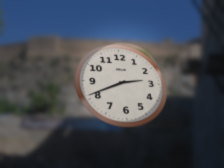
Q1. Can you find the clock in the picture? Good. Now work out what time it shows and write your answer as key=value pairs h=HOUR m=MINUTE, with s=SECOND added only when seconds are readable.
h=2 m=41
